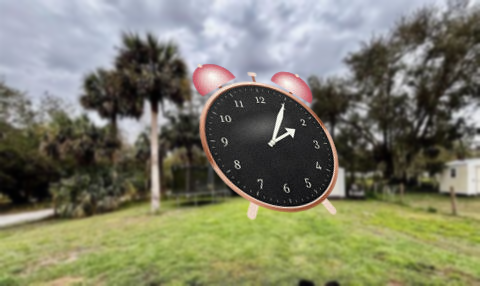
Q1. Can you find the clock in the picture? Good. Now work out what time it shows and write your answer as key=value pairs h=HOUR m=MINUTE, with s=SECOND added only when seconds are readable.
h=2 m=5
